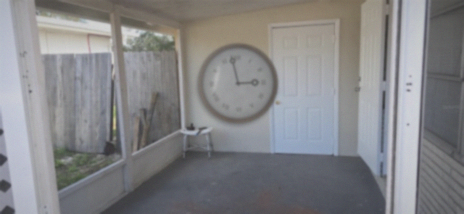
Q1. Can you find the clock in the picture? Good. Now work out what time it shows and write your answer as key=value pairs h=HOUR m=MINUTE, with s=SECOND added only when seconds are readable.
h=2 m=58
